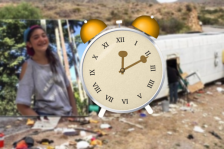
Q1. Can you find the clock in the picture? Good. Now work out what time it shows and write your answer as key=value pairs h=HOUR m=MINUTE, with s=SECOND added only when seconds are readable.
h=12 m=11
